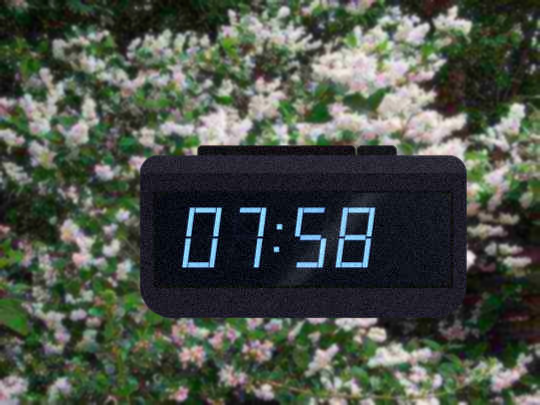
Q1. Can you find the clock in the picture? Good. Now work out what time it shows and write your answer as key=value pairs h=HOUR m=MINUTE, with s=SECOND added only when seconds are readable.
h=7 m=58
